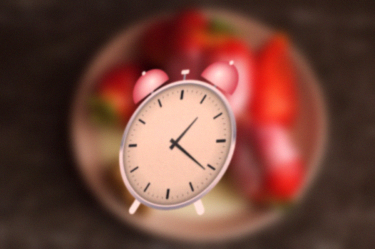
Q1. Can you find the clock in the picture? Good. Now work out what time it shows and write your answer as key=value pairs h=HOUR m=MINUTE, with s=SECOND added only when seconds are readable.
h=1 m=21
